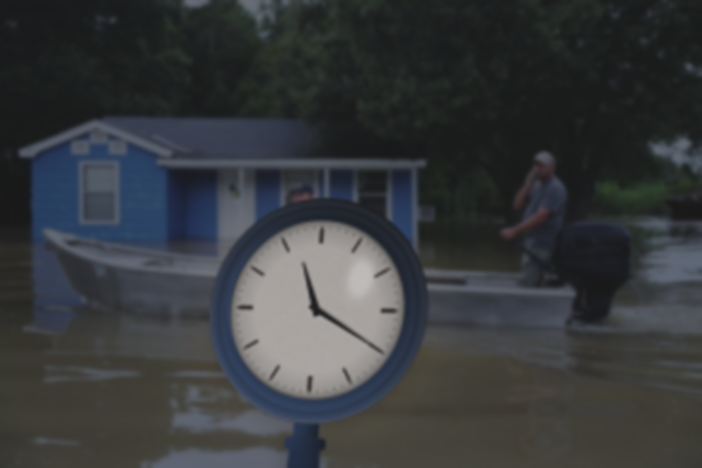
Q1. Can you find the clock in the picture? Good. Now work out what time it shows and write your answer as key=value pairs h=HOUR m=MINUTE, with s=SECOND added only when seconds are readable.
h=11 m=20
